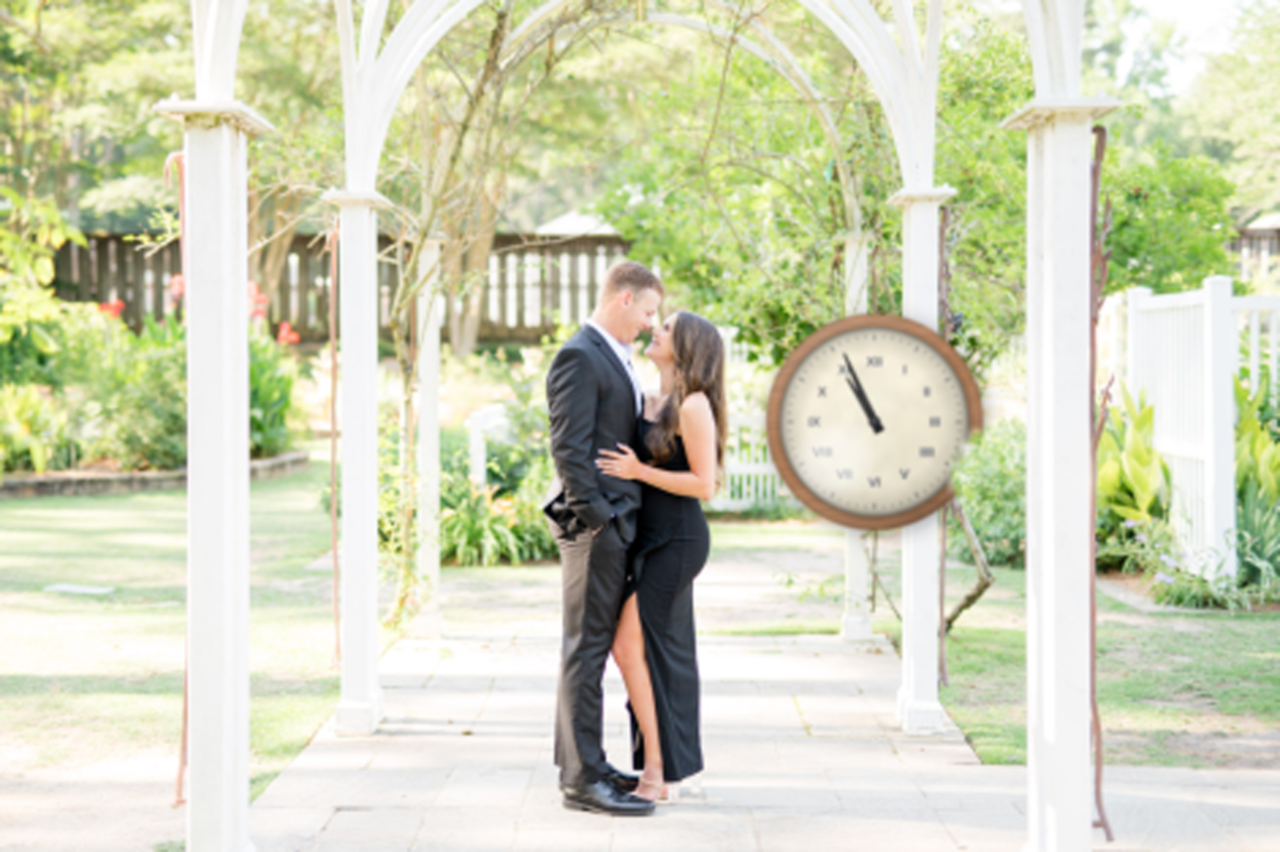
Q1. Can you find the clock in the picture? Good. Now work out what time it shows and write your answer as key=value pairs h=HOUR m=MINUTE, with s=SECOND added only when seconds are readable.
h=10 m=56
